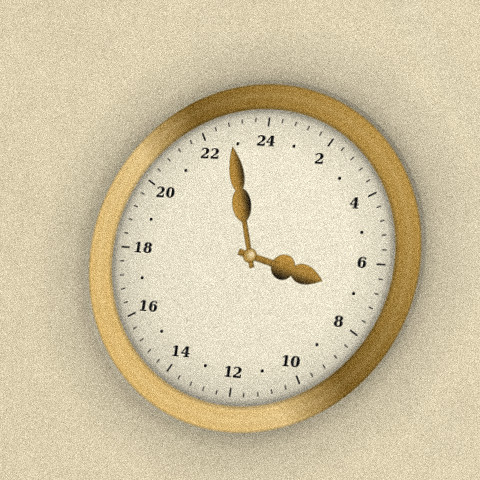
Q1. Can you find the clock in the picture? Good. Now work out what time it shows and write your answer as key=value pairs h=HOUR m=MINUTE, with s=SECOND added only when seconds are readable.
h=6 m=57
